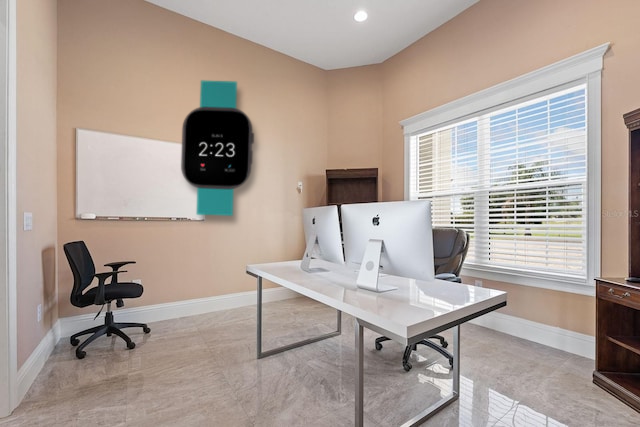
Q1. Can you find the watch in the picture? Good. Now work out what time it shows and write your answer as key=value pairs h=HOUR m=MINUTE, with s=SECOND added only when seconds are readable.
h=2 m=23
